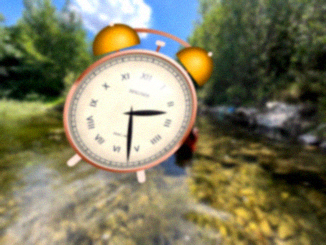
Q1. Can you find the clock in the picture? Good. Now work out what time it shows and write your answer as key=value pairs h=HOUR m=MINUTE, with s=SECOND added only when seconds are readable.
h=2 m=27
